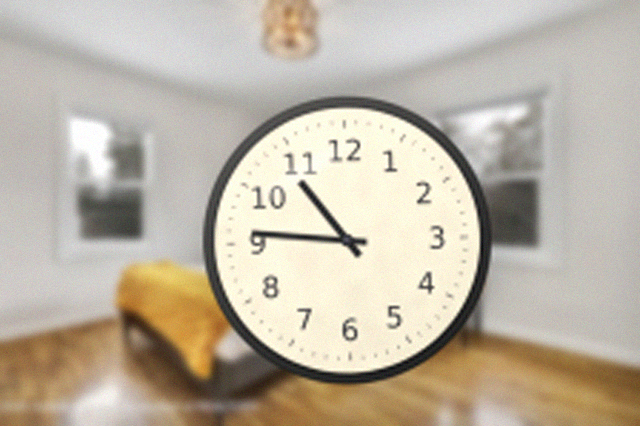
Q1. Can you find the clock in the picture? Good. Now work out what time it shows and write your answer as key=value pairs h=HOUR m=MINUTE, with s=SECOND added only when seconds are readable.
h=10 m=46
